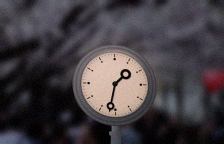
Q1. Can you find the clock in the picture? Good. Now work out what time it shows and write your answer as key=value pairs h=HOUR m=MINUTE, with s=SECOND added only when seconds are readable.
h=1 m=32
